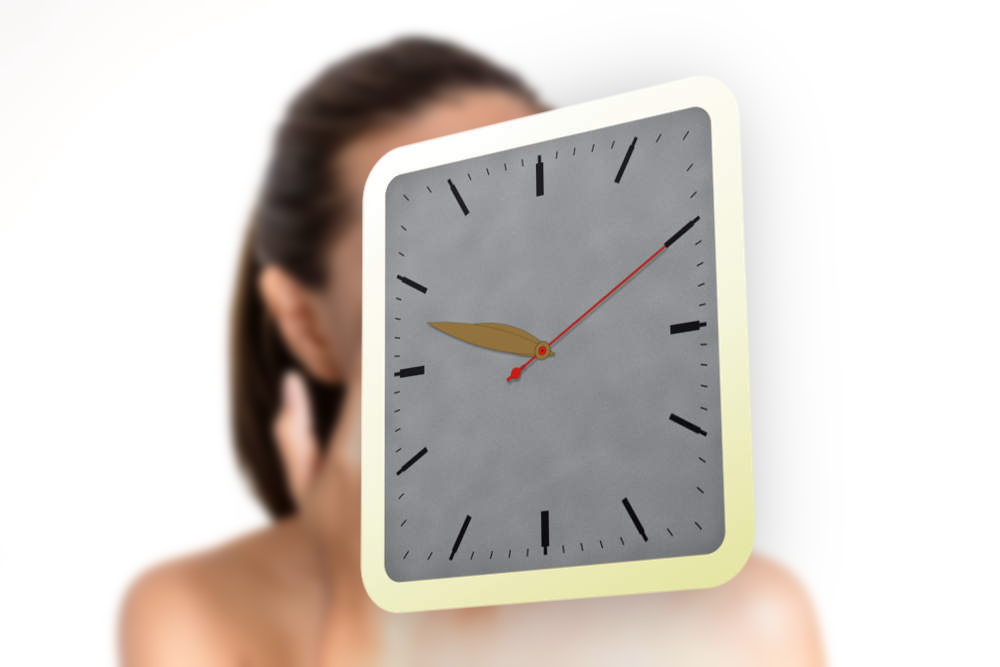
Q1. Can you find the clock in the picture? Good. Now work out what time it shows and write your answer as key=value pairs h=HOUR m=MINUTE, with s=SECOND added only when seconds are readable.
h=9 m=48 s=10
